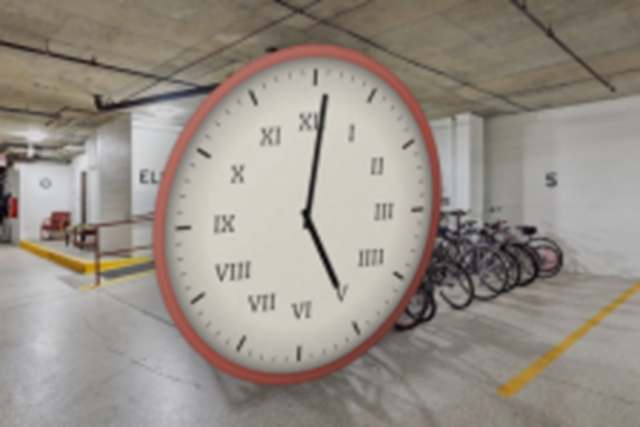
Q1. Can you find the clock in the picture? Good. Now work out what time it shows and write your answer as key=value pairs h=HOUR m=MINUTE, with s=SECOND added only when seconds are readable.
h=5 m=1
